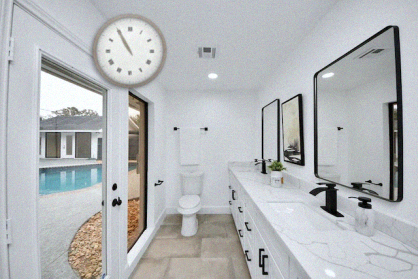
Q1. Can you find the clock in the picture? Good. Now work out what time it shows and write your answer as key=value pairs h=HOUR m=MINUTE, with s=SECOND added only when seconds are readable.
h=10 m=55
